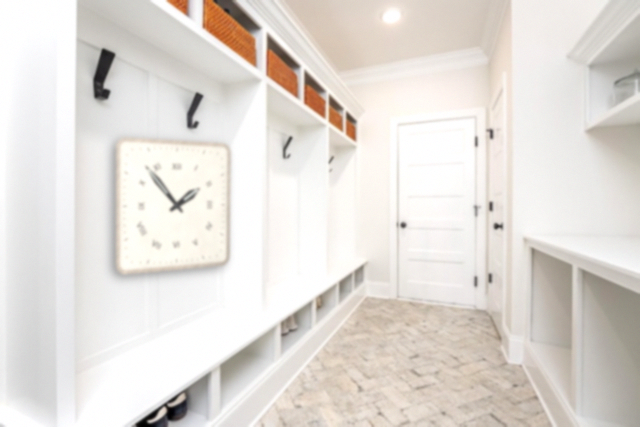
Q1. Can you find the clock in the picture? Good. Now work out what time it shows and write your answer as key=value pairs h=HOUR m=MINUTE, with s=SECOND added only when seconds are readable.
h=1 m=53
